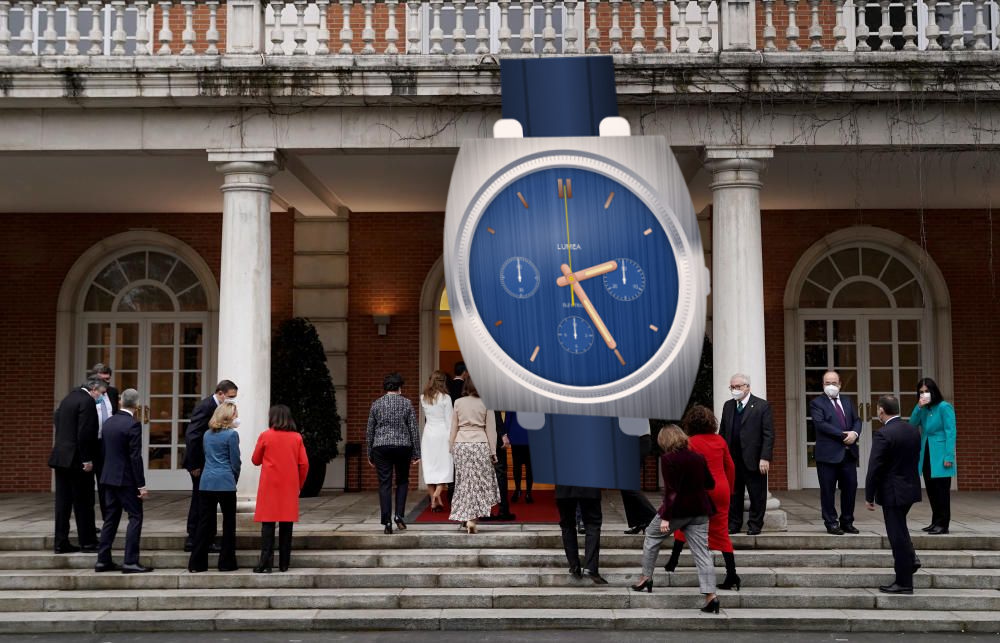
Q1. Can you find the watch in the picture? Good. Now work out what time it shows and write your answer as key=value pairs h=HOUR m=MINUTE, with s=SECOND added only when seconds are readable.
h=2 m=25
